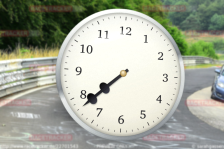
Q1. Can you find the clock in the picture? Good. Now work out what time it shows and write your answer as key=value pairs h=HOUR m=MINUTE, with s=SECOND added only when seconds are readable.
h=7 m=38
